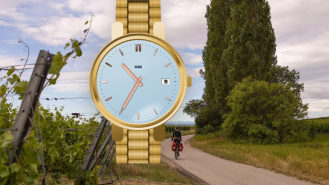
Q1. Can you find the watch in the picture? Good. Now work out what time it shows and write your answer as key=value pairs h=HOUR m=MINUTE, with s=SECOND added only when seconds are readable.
h=10 m=35
